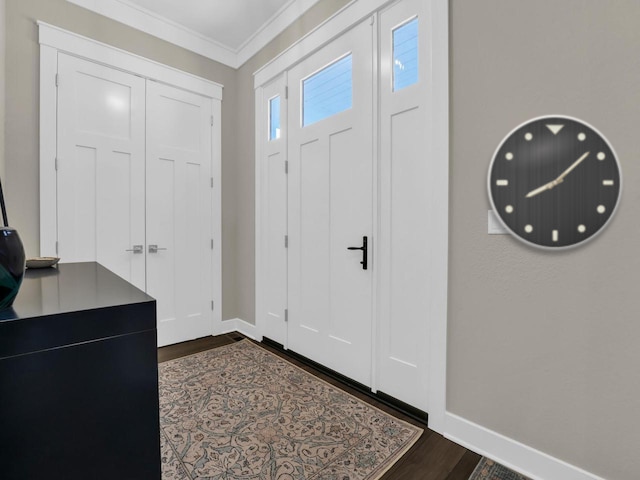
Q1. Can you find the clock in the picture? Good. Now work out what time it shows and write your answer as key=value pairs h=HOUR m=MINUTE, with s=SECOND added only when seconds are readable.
h=8 m=8
